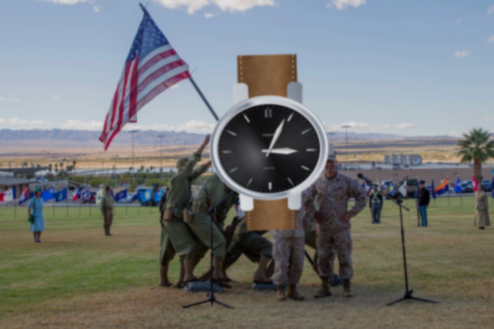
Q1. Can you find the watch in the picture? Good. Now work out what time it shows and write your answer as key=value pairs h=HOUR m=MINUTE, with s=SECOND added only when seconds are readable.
h=3 m=4
